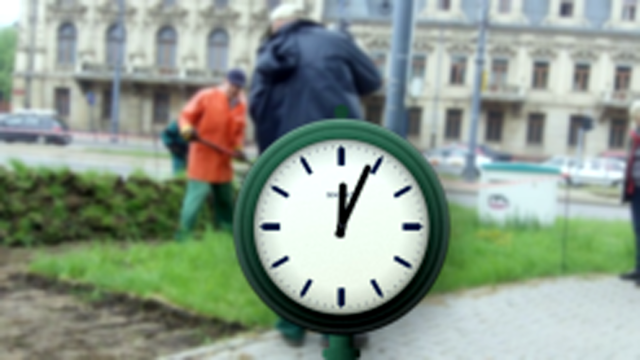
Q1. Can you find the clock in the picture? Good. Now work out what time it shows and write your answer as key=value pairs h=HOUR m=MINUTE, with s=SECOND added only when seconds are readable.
h=12 m=4
